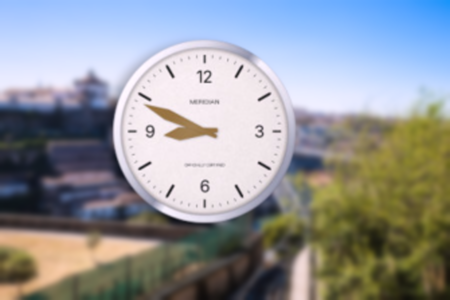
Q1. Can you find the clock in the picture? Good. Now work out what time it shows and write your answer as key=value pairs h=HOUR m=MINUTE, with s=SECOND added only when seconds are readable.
h=8 m=49
